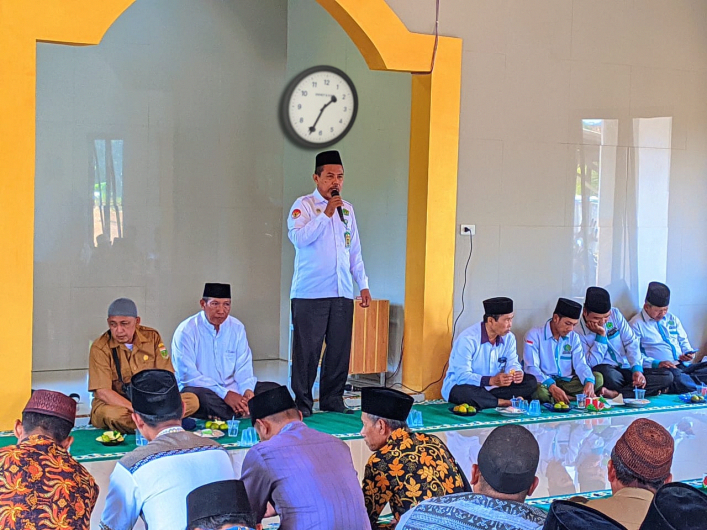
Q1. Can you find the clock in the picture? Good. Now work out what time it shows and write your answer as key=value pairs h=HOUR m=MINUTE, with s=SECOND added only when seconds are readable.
h=1 m=34
